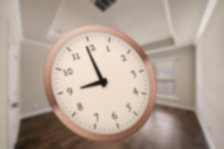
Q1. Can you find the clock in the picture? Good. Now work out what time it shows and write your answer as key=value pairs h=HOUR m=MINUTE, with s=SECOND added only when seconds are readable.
h=8 m=59
